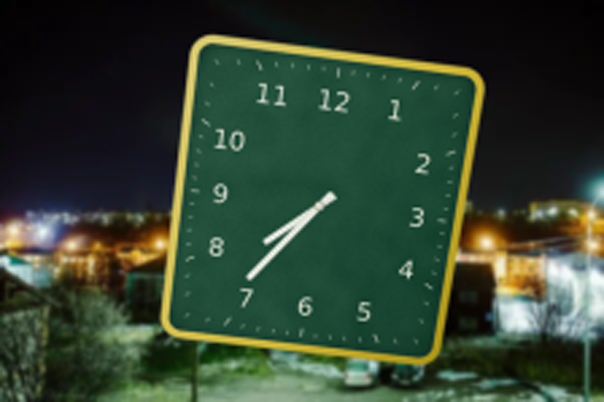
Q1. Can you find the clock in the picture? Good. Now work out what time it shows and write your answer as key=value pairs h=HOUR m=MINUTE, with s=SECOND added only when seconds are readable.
h=7 m=36
